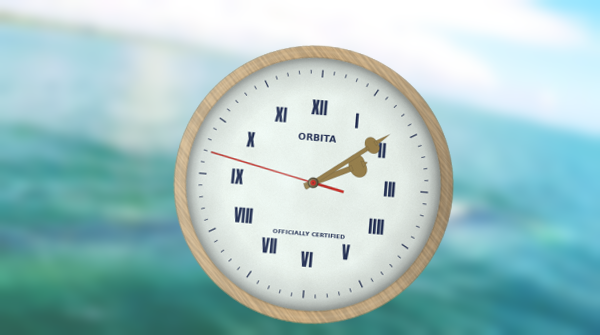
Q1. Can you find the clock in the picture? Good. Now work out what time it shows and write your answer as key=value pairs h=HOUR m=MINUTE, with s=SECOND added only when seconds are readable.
h=2 m=8 s=47
